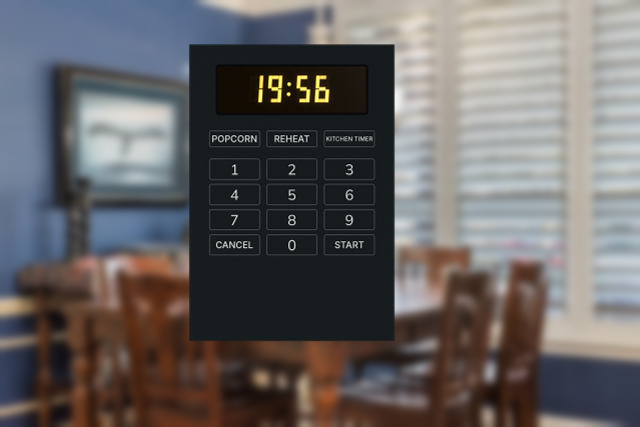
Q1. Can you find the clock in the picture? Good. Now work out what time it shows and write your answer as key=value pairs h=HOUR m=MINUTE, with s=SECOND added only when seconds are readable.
h=19 m=56
